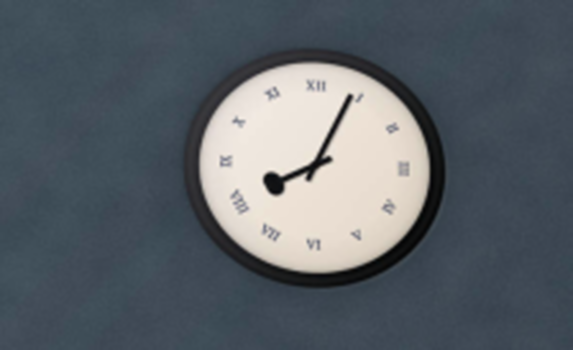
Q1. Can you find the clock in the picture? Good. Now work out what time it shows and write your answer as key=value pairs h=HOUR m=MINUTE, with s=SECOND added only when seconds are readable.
h=8 m=4
